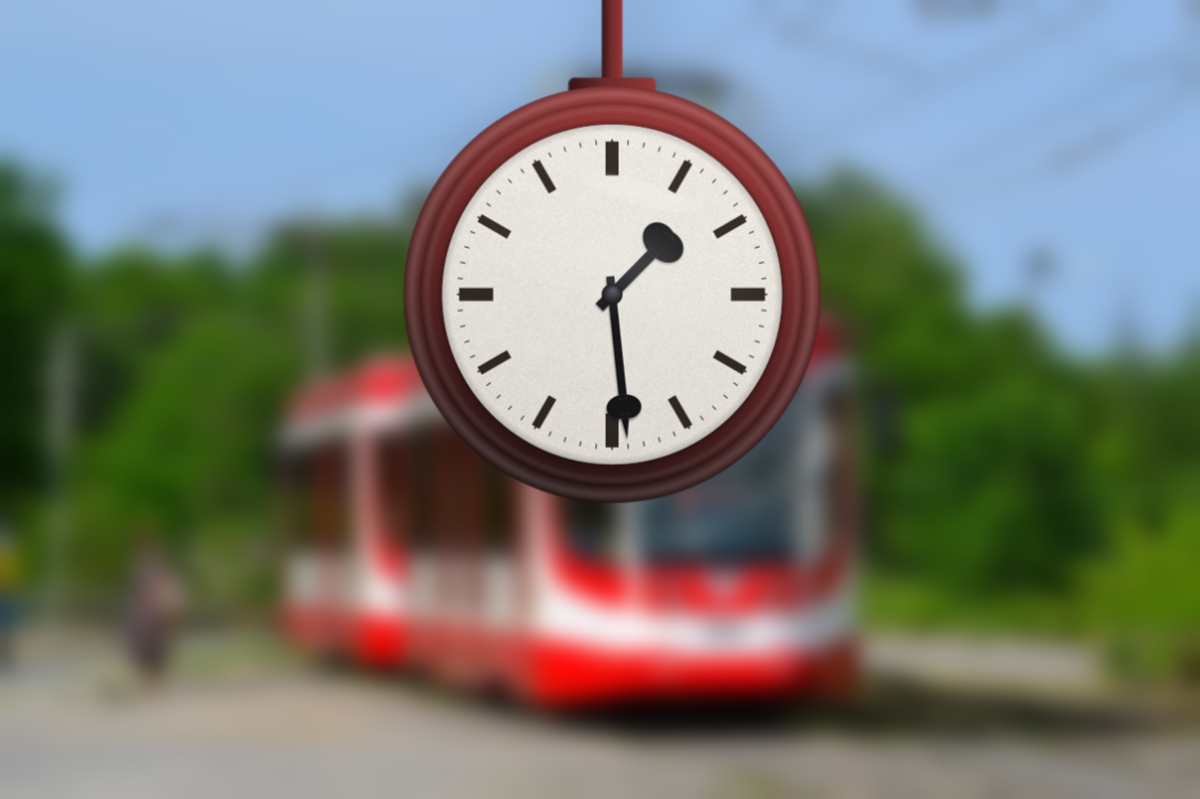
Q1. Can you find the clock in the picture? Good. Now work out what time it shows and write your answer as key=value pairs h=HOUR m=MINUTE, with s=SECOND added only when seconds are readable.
h=1 m=29
